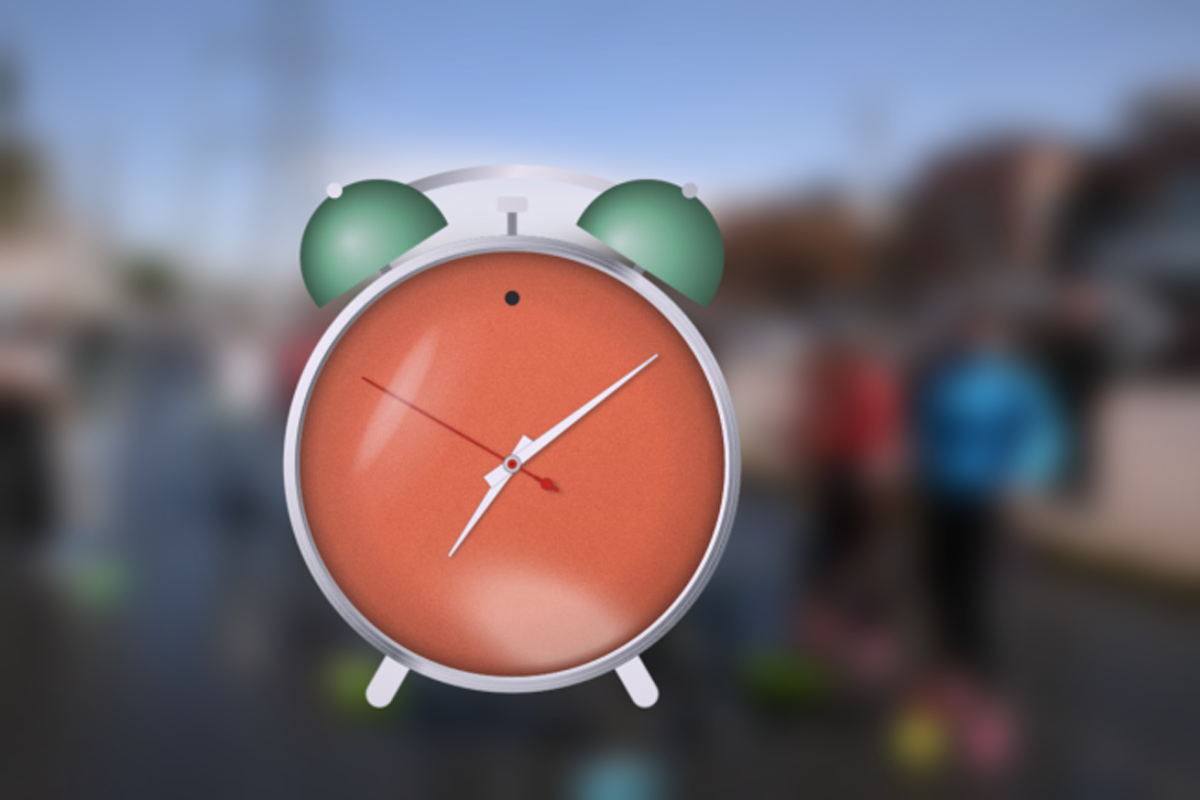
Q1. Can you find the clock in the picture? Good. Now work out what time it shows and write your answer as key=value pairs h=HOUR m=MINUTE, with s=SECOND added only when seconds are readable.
h=7 m=8 s=50
